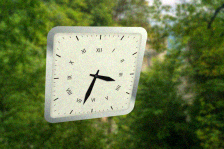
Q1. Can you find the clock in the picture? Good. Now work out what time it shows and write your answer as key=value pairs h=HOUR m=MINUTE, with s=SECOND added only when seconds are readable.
h=3 m=33
